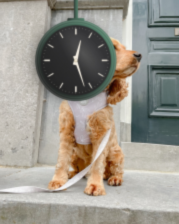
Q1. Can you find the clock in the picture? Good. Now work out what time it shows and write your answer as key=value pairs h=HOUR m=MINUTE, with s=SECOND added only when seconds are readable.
h=12 m=27
